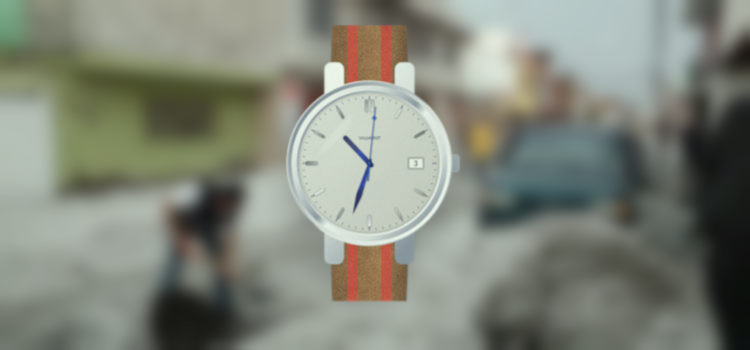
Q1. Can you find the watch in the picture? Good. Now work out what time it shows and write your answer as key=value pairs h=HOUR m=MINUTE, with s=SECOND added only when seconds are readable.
h=10 m=33 s=1
